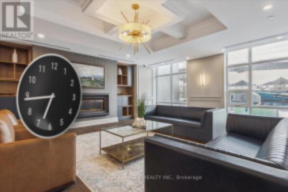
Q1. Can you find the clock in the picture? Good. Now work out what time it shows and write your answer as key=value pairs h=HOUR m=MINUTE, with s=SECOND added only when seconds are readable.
h=6 m=44
